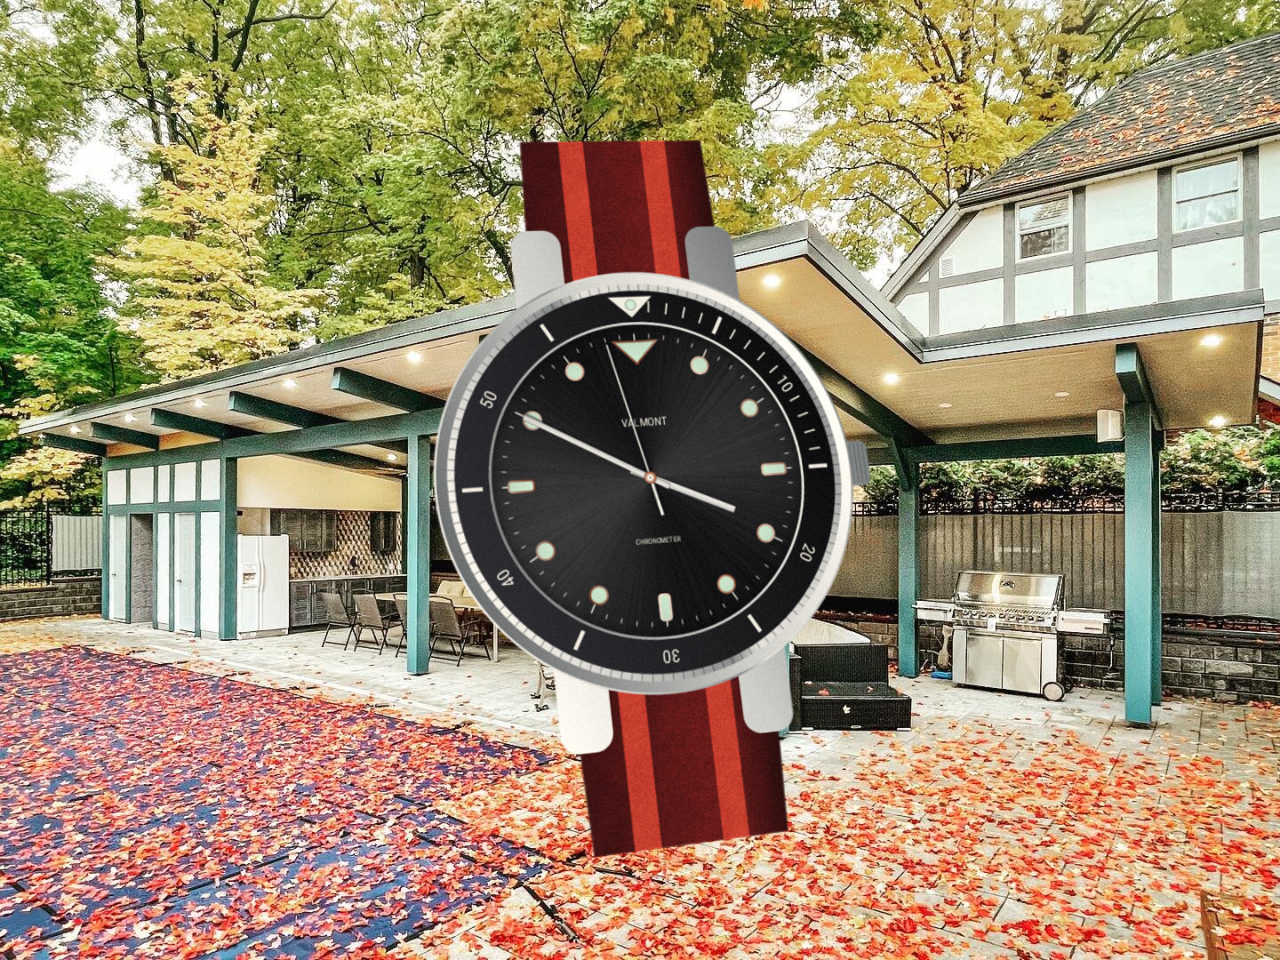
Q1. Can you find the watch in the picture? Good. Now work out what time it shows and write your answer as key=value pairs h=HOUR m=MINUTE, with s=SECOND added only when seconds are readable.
h=3 m=49 s=58
